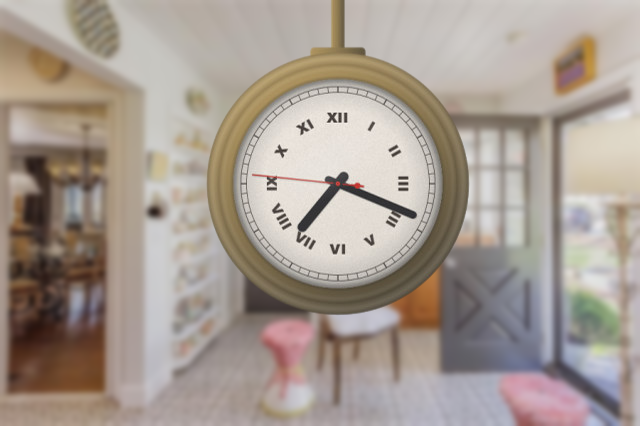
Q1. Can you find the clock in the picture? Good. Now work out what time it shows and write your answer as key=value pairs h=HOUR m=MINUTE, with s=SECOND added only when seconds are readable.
h=7 m=18 s=46
